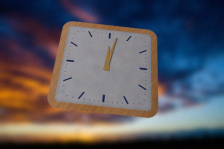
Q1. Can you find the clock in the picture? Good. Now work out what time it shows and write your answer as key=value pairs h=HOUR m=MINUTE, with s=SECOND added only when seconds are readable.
h=12 m=2
